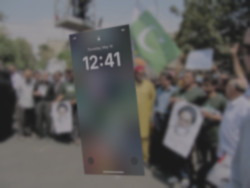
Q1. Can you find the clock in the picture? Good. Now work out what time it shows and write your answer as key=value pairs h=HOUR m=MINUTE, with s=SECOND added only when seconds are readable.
h=12 m=41
